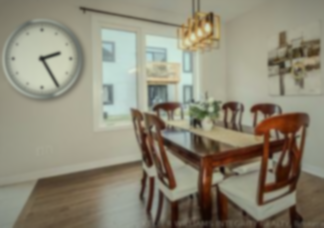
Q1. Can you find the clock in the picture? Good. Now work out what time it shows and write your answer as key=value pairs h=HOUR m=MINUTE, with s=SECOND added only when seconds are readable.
h=2 m=25
